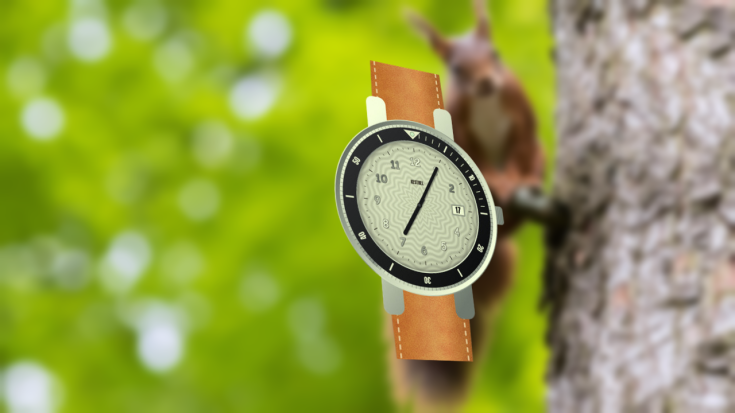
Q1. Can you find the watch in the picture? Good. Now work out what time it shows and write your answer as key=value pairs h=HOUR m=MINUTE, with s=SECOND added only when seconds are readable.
h=7 m=5
